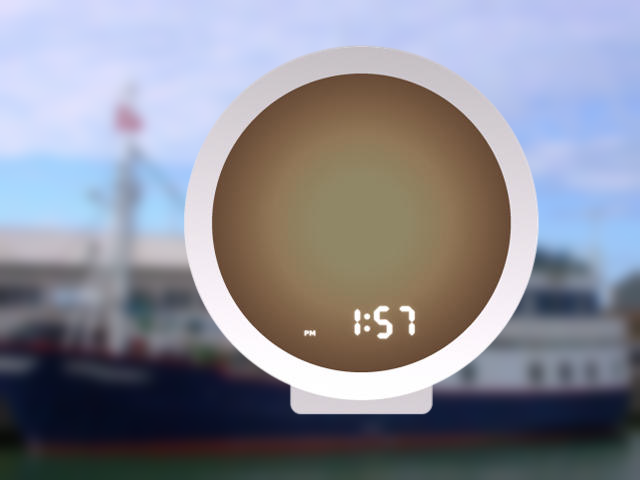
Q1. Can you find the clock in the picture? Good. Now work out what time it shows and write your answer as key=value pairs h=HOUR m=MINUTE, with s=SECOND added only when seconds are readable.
h=1 m=57
